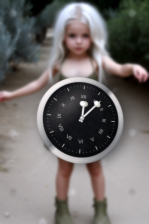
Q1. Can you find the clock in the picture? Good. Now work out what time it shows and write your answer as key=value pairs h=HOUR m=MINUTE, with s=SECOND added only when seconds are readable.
h=12 m=7
